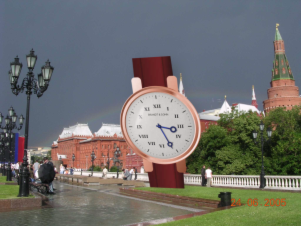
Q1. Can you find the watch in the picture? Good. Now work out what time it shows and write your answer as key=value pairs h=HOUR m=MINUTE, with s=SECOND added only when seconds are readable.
h=3 m=26
